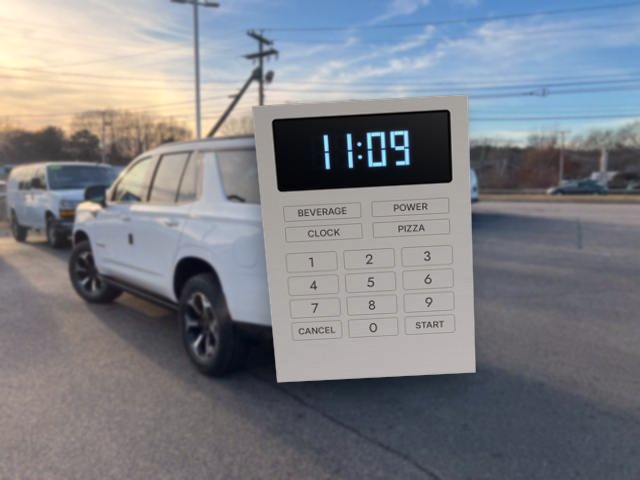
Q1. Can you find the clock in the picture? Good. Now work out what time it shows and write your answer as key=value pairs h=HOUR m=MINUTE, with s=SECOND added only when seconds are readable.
h=11 m=9
